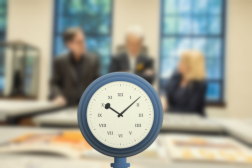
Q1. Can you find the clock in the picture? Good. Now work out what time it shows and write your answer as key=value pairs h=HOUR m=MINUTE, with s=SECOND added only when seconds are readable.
h=10 m=8
